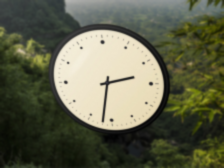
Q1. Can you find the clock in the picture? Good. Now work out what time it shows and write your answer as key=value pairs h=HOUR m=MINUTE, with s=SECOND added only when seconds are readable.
h=2 m=32
